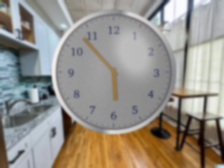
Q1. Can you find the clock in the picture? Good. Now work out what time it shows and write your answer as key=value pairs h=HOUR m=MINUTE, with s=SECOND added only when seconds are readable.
h=5 m=53
